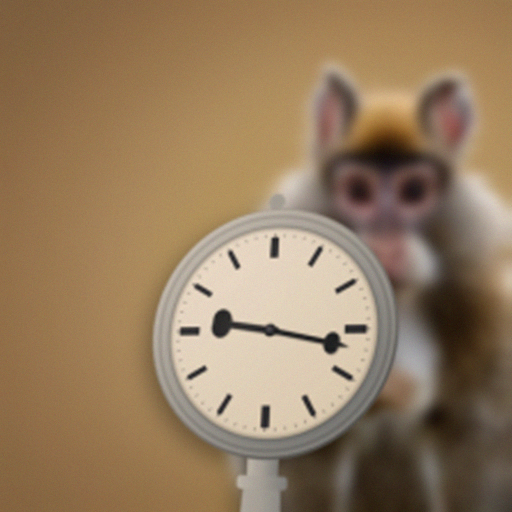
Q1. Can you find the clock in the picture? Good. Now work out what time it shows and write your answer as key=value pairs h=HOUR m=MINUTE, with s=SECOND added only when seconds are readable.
h=9 m=17
